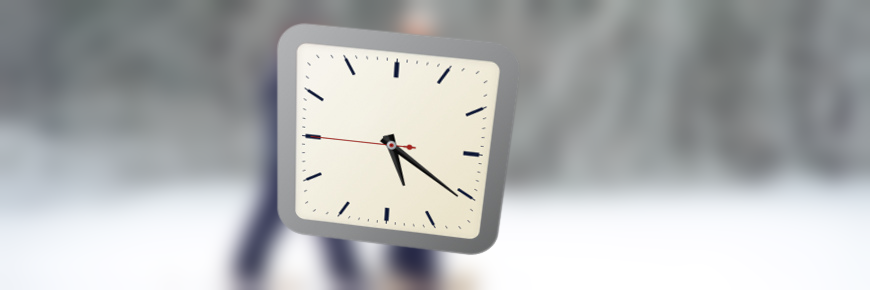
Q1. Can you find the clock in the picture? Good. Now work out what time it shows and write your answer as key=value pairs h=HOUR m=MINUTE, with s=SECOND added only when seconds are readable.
h=5 m=20 s=45
